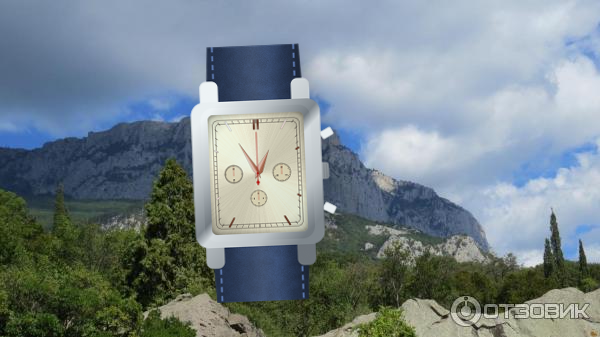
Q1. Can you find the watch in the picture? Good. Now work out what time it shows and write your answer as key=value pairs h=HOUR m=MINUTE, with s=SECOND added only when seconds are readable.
h=12 m=55
